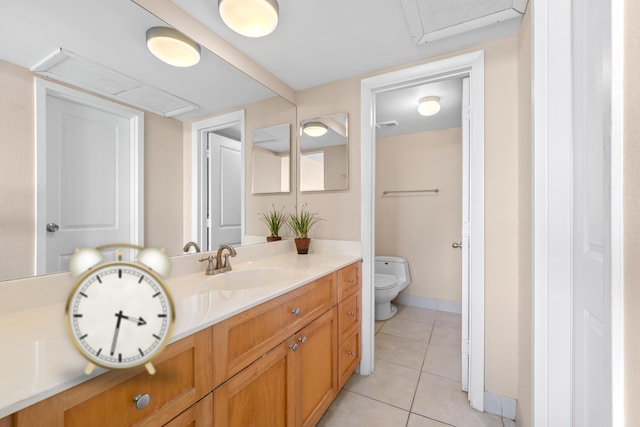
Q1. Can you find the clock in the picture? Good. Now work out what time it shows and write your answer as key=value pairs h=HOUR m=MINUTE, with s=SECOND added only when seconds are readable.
h=3 m=32
